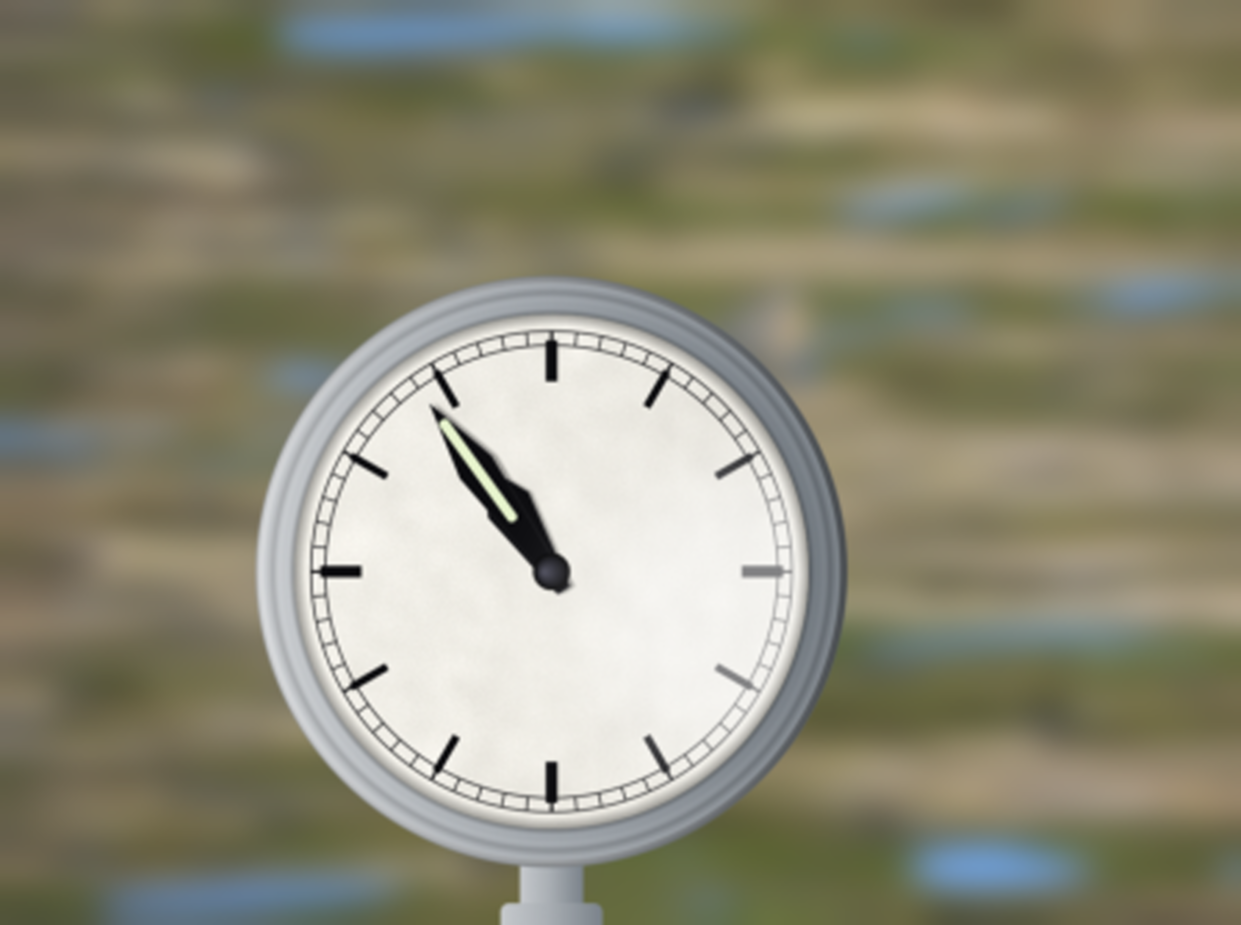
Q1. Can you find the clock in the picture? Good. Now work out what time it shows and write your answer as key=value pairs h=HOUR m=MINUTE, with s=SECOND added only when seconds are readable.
h=10 m=54
